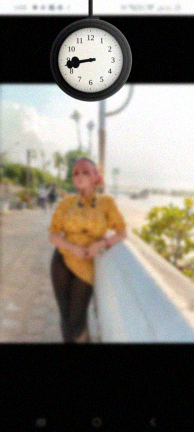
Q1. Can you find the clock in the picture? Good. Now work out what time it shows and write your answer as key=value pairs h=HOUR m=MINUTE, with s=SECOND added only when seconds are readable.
h=8 m=43
